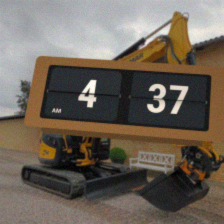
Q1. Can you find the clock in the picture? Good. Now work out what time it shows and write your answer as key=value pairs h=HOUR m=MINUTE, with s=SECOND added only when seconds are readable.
h=4 m=37
